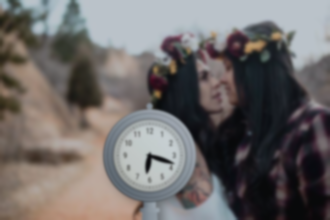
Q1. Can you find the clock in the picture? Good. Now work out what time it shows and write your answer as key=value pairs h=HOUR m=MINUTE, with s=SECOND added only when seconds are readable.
h=6 m=18
